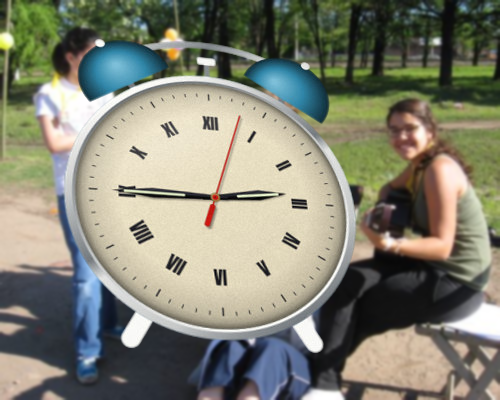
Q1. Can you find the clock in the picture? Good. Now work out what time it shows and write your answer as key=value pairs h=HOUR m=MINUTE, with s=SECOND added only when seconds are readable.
h=2 m=45 s=3
